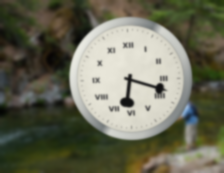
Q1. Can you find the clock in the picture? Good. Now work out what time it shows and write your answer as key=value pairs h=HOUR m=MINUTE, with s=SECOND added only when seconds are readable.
h=6 m=18
